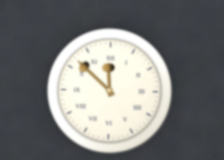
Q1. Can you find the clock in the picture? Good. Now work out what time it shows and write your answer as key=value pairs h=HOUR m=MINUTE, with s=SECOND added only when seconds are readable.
h=11 m=52
